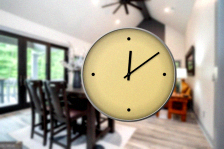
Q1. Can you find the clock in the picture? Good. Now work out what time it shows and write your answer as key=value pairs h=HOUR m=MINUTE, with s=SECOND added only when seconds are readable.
h=12 m=9
